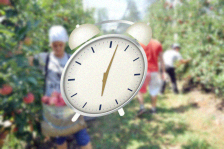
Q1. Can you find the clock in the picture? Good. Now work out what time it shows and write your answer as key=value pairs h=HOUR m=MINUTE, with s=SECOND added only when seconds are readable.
h=6 m=2
